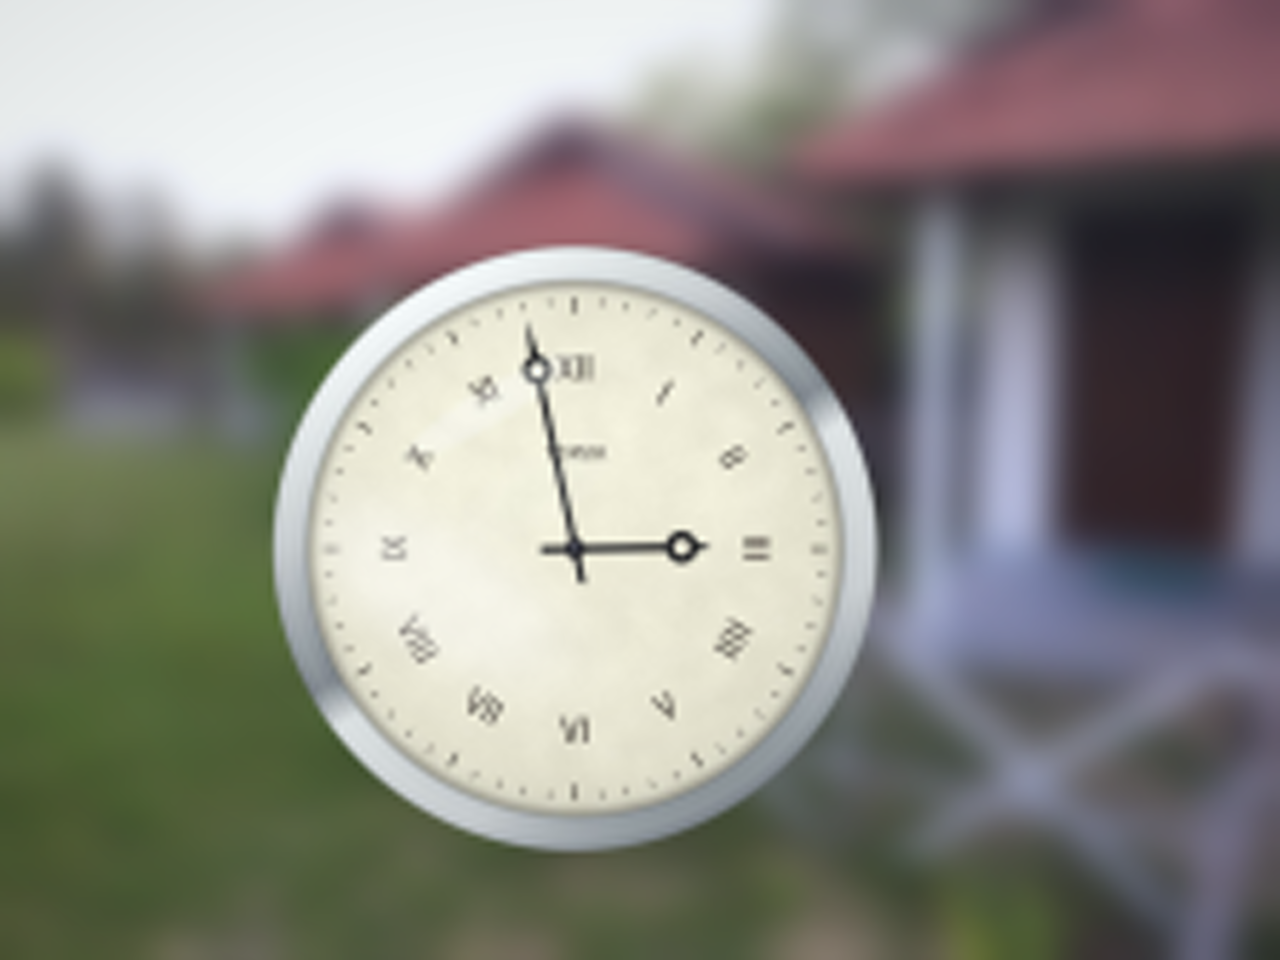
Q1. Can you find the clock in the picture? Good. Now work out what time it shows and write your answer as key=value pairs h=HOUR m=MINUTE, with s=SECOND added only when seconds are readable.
h=2 m=58
